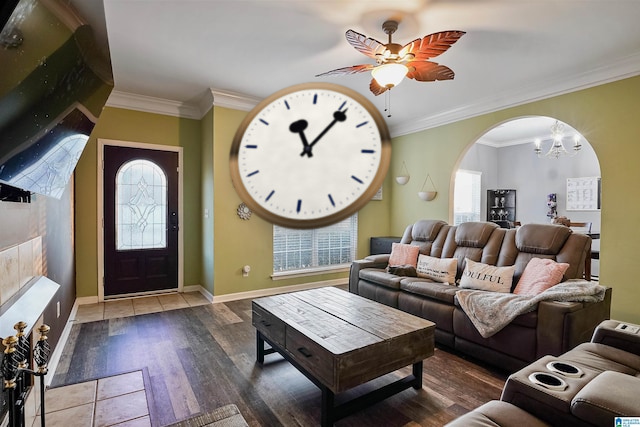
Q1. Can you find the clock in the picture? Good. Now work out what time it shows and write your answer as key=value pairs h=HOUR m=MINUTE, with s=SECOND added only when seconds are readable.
h=11 m=6
